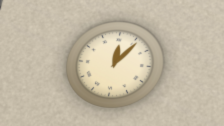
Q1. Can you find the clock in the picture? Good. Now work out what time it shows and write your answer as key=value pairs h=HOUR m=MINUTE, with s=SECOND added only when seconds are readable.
h=12 m=6
